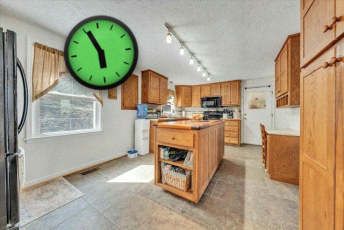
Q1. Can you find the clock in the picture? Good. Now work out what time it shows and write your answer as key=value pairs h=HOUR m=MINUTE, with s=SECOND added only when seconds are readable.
h=5 m=56
